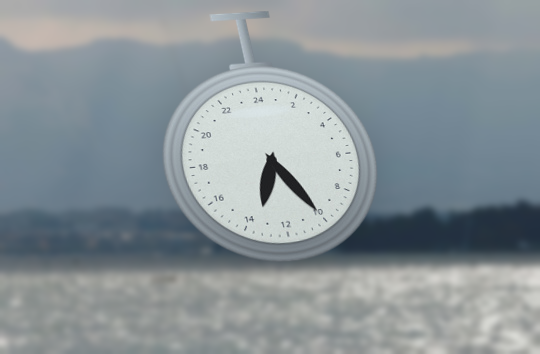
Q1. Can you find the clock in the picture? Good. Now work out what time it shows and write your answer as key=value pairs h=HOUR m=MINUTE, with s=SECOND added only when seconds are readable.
h=13 m=25
